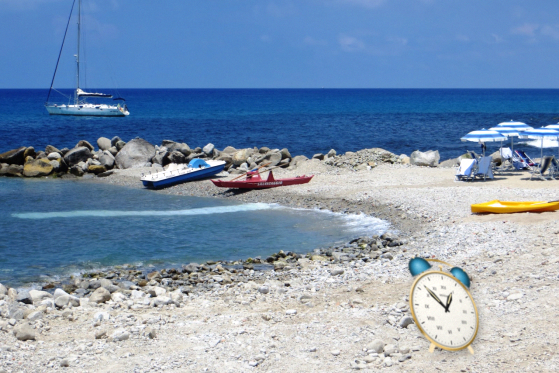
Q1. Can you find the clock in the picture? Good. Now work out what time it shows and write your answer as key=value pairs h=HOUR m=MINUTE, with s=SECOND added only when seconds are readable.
h=12 m=52
